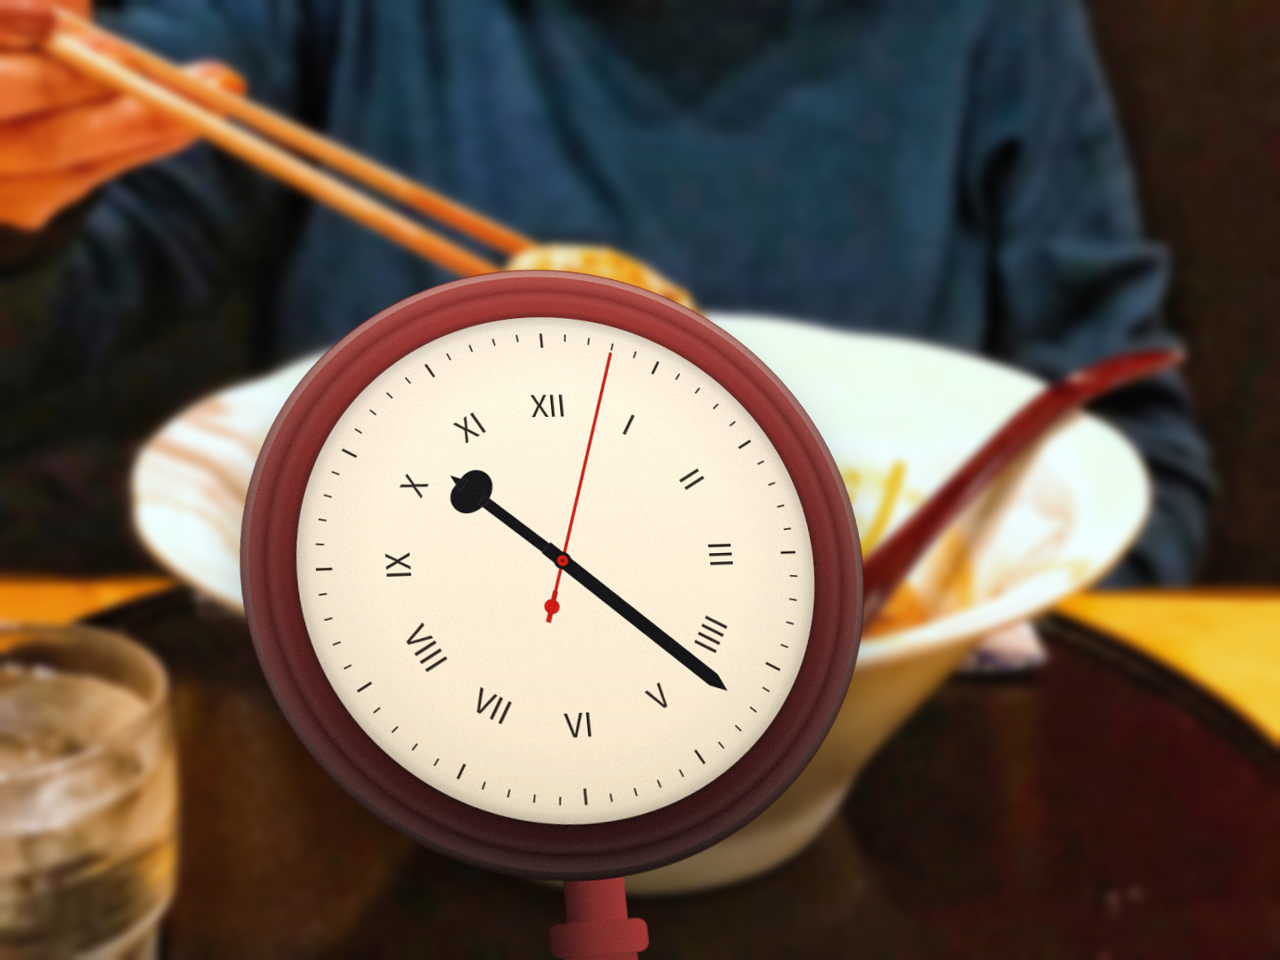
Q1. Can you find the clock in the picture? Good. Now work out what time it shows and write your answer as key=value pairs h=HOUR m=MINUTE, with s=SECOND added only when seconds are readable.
h=10 m=22 s=3
